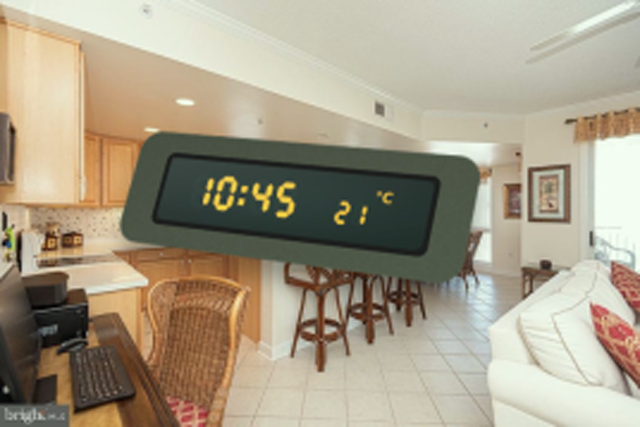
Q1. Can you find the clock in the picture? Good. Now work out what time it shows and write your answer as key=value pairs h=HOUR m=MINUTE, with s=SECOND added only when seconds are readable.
h=10 m=45
